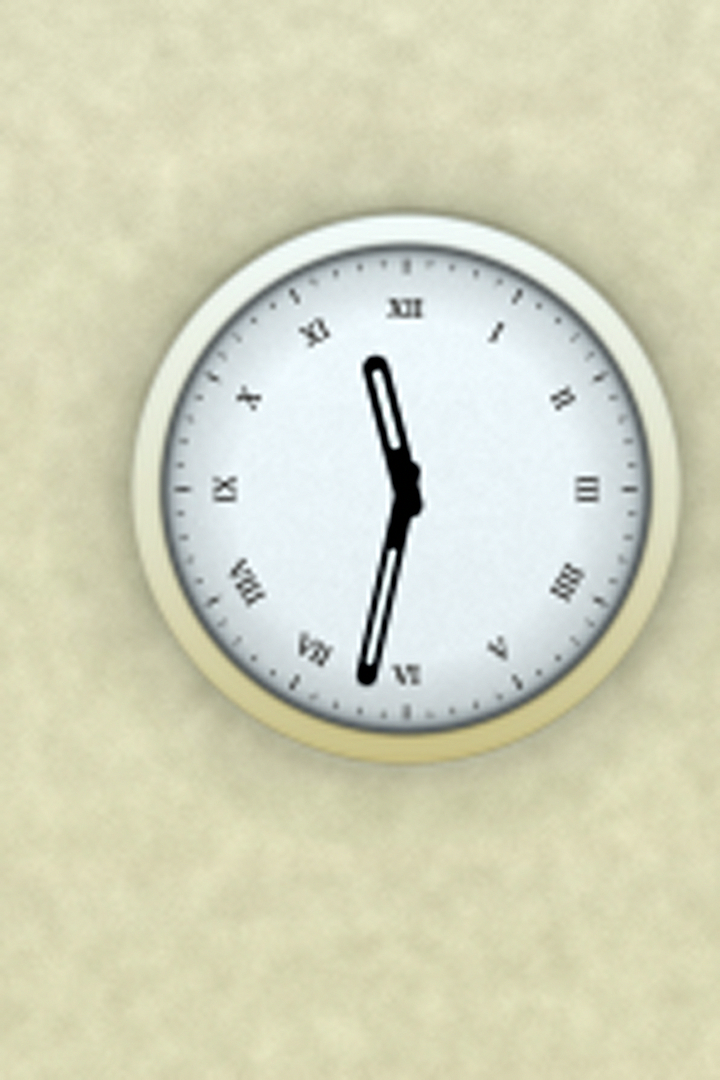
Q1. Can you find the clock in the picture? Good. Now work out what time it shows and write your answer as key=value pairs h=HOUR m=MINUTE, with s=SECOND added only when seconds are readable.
h=11 m=32
